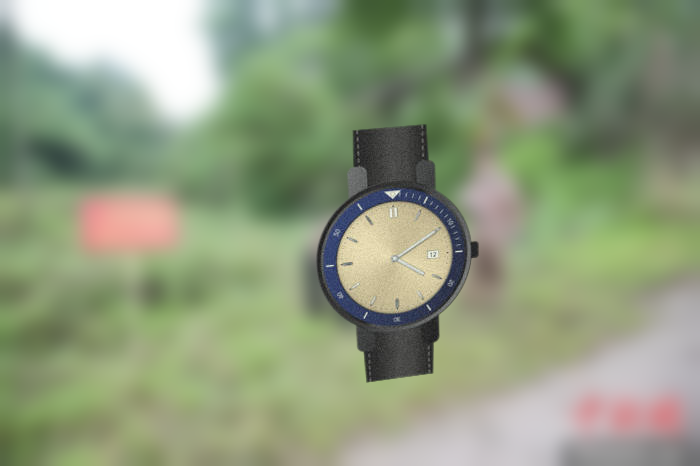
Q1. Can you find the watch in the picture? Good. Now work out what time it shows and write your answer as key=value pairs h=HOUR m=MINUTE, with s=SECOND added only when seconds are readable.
h=4 m=10
